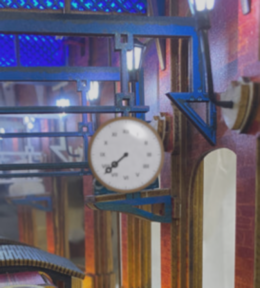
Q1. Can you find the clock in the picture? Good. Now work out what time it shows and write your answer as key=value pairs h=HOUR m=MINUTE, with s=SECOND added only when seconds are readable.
h=7 m=38
